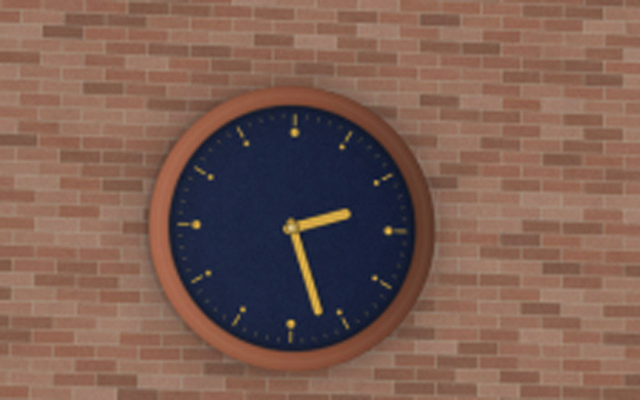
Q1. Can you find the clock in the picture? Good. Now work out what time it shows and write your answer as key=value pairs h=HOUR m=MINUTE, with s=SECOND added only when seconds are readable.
h=2 m=27
